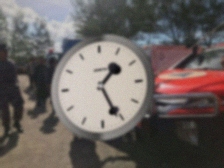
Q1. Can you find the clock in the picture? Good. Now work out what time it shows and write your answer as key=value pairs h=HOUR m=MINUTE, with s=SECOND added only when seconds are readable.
h=1 m=26
